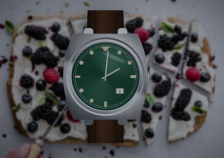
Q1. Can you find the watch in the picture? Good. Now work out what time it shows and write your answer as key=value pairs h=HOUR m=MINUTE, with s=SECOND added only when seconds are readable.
h=2 m=1
